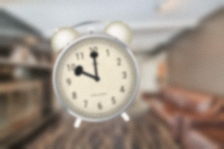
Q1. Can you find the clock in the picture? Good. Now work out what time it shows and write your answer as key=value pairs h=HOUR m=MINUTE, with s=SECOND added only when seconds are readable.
h=10 m=0
